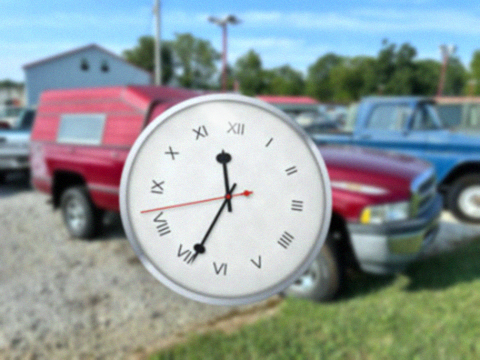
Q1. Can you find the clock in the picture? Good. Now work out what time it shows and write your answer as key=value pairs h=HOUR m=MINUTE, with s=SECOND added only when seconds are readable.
h=11 m=33 s=42
